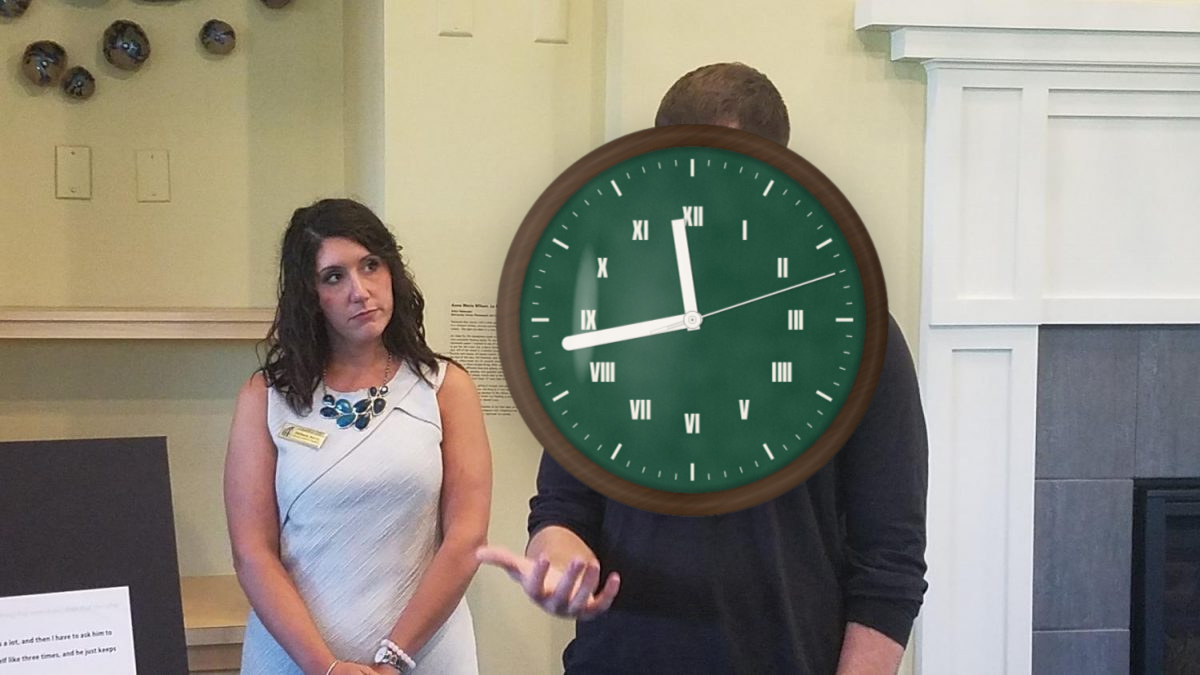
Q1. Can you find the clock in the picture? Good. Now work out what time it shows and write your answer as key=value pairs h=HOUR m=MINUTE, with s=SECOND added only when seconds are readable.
h=11 m=43 s=12
